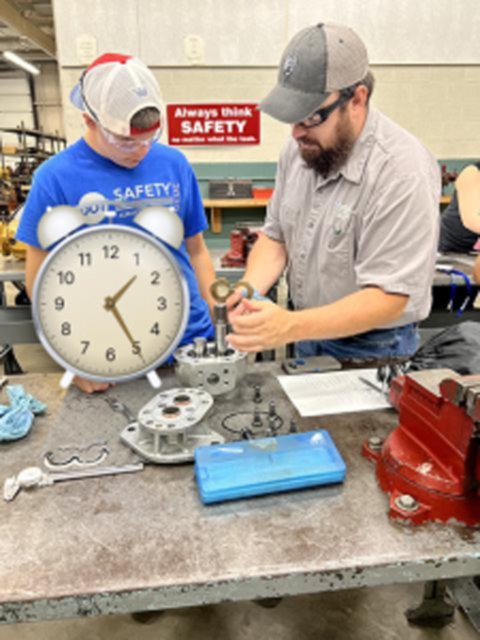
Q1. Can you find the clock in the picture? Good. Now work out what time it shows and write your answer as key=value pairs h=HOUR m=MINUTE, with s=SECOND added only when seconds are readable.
h=1 m=25
